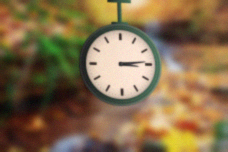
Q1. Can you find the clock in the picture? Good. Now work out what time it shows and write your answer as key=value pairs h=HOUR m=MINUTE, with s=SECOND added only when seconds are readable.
h=3 m=14
